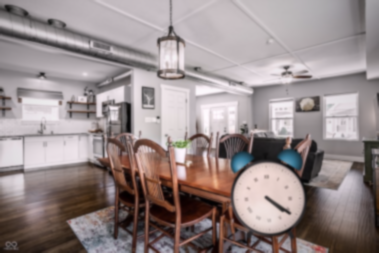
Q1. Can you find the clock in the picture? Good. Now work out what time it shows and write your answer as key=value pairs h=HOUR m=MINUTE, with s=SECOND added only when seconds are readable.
h=4 m=21
